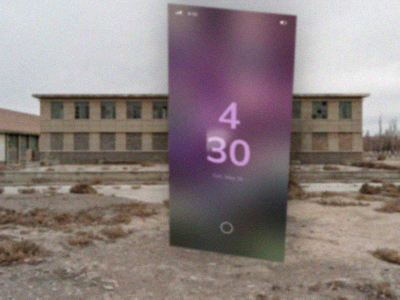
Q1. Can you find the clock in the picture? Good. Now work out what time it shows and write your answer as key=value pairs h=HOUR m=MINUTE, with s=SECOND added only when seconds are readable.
h=4 m=30
